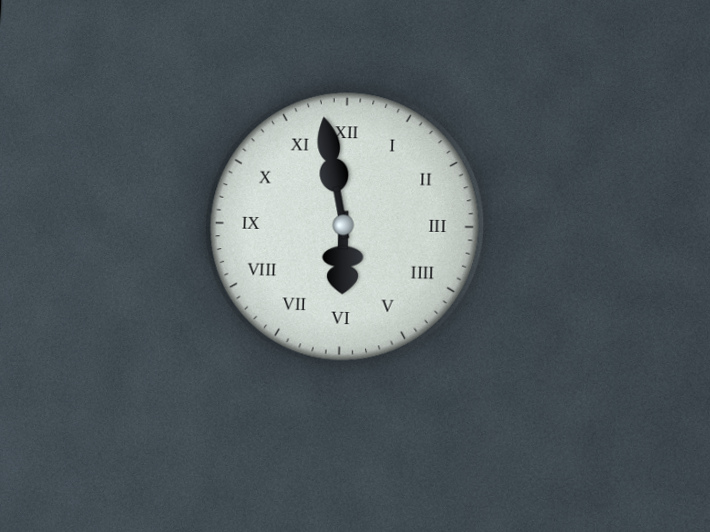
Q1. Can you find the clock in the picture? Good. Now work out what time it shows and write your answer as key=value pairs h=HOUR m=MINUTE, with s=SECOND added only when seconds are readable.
h=5 m=58
